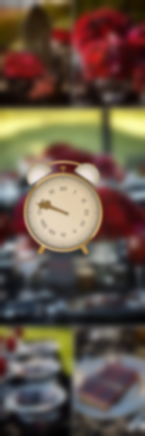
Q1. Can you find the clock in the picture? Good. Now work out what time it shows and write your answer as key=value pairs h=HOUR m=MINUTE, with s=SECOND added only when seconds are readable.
h=9 m=48
